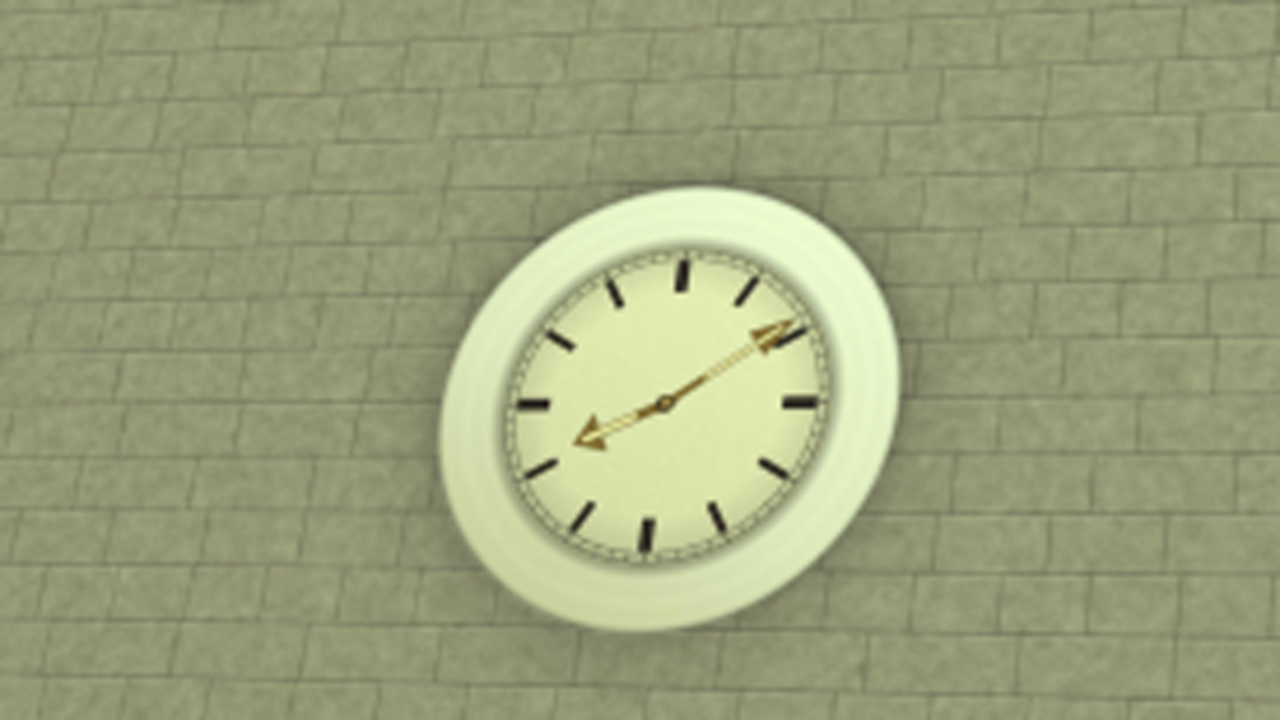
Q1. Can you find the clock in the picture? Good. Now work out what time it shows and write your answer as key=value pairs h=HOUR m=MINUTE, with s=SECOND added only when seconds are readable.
h=8 m=9
